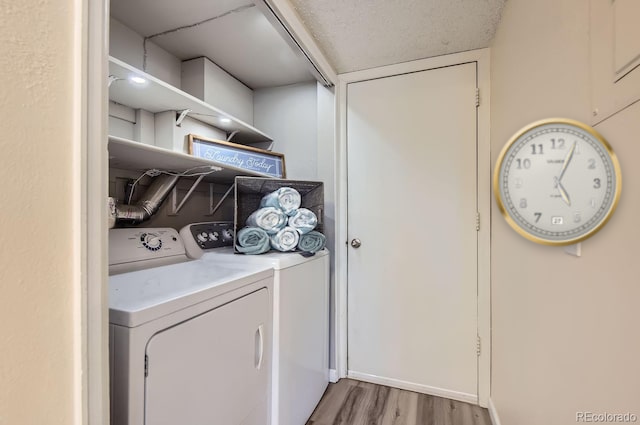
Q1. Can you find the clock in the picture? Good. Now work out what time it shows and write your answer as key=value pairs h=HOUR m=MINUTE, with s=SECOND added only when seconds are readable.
h=5 m=4
